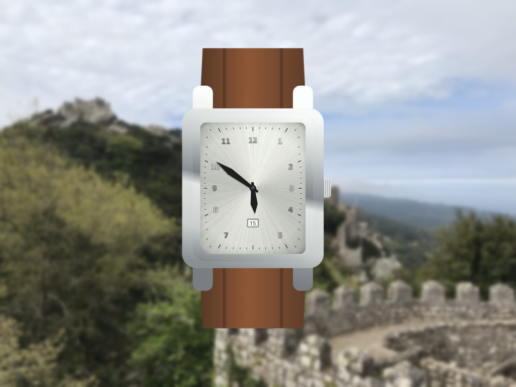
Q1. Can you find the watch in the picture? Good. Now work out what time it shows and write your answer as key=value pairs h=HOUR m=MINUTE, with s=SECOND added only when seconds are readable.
h=5 m=51
